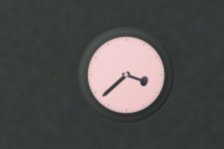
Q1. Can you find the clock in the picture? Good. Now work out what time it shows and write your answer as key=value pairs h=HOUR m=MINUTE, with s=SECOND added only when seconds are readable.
h=3 m=38
